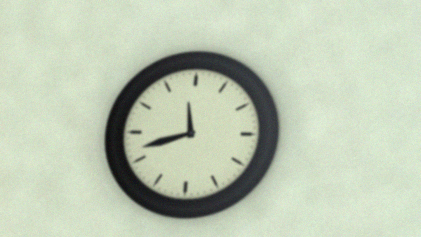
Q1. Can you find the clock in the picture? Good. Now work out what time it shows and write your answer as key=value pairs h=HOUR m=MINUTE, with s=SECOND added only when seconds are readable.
h=11 m=42
